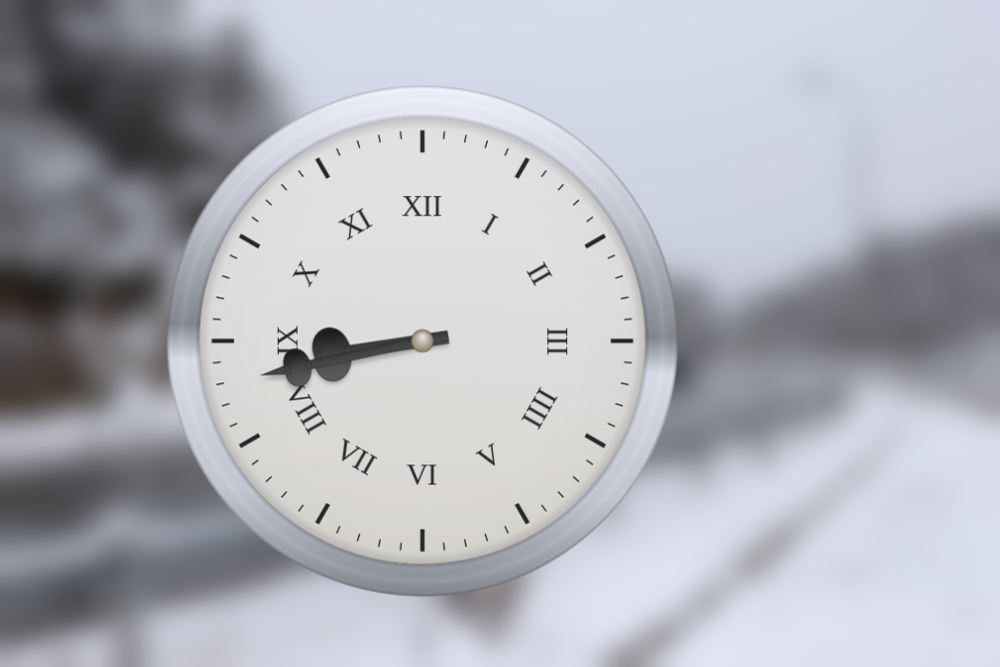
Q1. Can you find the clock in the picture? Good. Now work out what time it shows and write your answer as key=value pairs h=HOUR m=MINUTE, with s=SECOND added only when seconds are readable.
h=8 m=43
